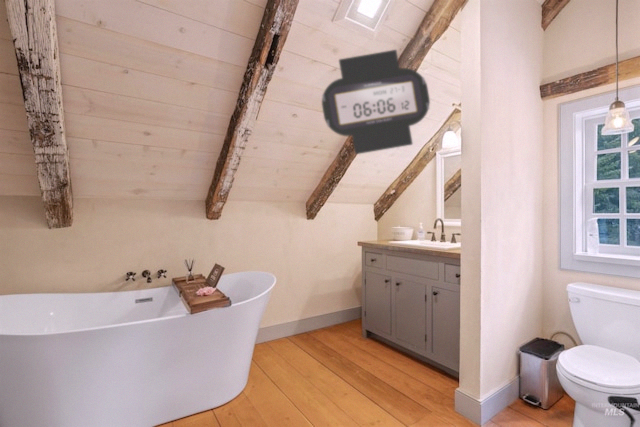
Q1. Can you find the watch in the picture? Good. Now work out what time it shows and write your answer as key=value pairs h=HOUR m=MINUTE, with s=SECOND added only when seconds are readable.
h=6 m=6
